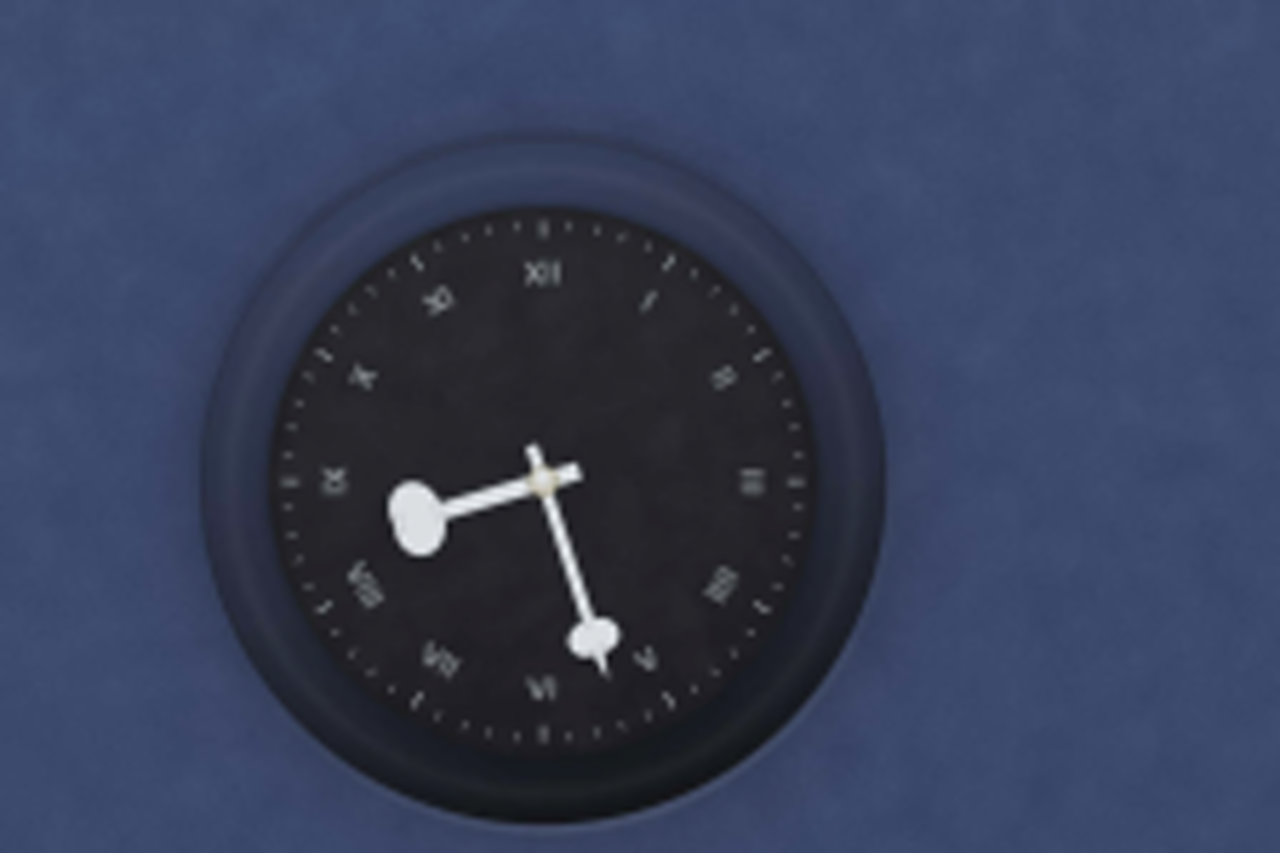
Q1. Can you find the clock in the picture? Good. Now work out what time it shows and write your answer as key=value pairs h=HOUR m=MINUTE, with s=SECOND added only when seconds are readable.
h=8 m=27
